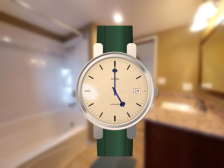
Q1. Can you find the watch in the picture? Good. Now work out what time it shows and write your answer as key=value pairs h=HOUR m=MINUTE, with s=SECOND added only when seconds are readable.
h=5 m=0
